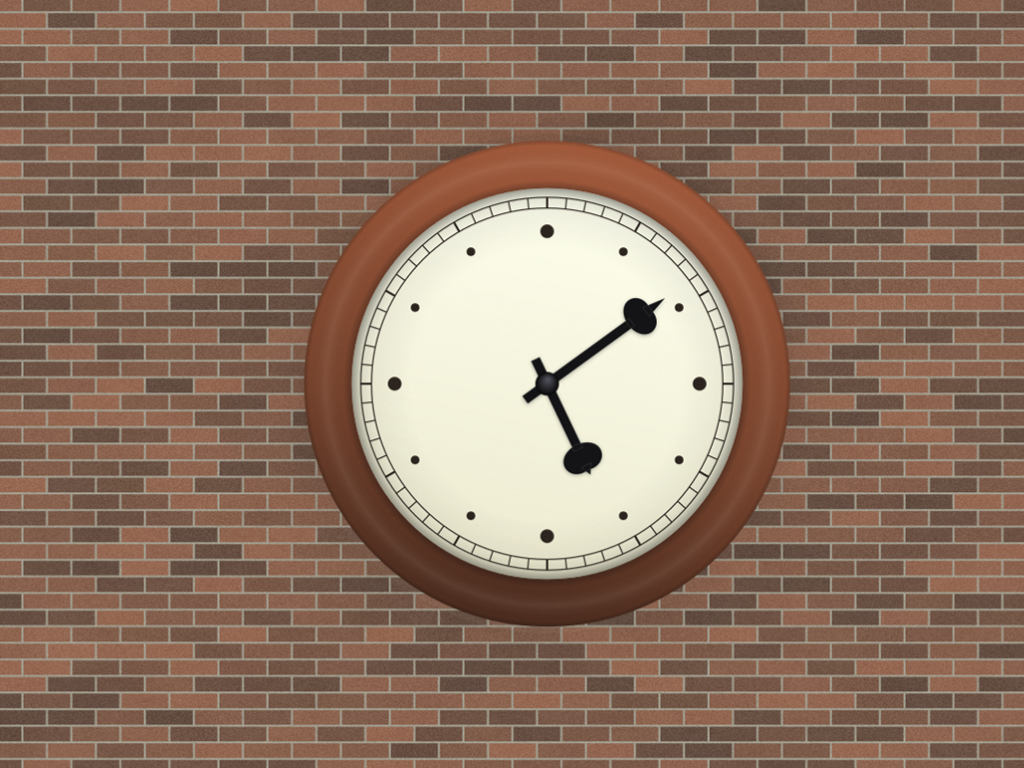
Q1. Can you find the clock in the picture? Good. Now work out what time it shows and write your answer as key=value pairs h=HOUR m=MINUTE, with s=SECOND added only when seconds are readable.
h=5 m=9
